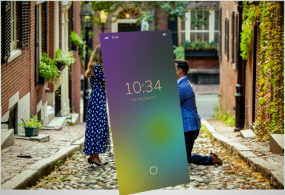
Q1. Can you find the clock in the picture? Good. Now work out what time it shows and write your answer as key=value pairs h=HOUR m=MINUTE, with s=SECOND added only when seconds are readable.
h=10 m=34
